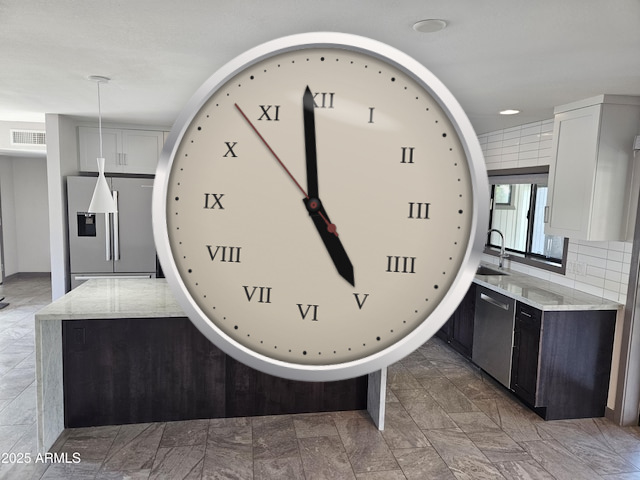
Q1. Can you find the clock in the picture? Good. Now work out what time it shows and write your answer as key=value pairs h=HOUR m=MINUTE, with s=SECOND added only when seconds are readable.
h=4 m=58 s=53
